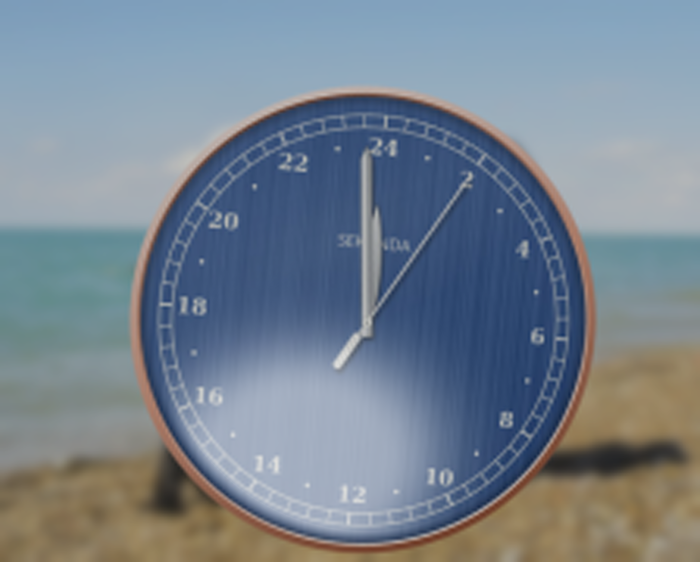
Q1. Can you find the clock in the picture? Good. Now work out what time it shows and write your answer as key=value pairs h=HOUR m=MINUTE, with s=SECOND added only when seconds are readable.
h=23 m=59 s=5
